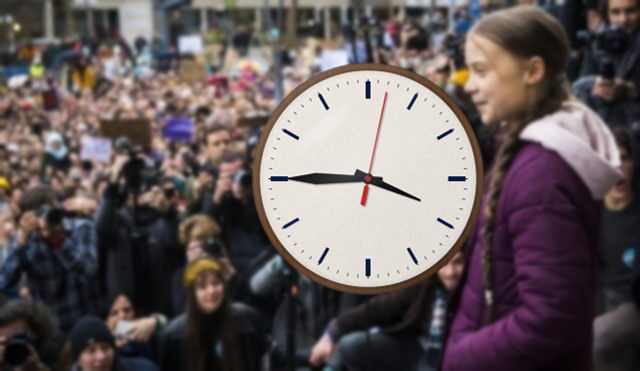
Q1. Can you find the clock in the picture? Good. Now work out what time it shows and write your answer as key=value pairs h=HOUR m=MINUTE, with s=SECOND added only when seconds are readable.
h=3 m=45 s=2
